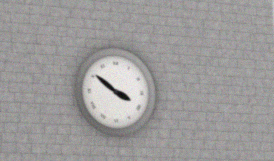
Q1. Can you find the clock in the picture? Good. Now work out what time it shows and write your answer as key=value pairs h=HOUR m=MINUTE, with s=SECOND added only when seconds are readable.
h=3 m=51
